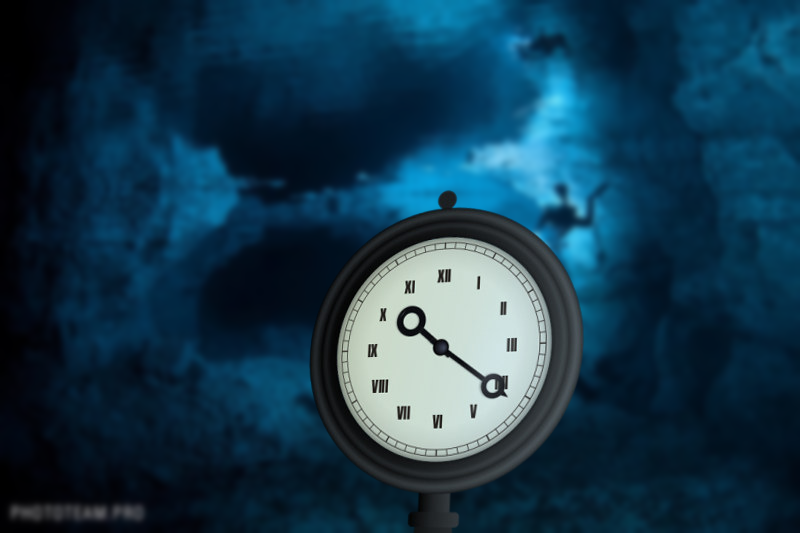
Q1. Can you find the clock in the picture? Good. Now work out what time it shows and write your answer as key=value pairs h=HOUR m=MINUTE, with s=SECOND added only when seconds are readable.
h=10 m=21
